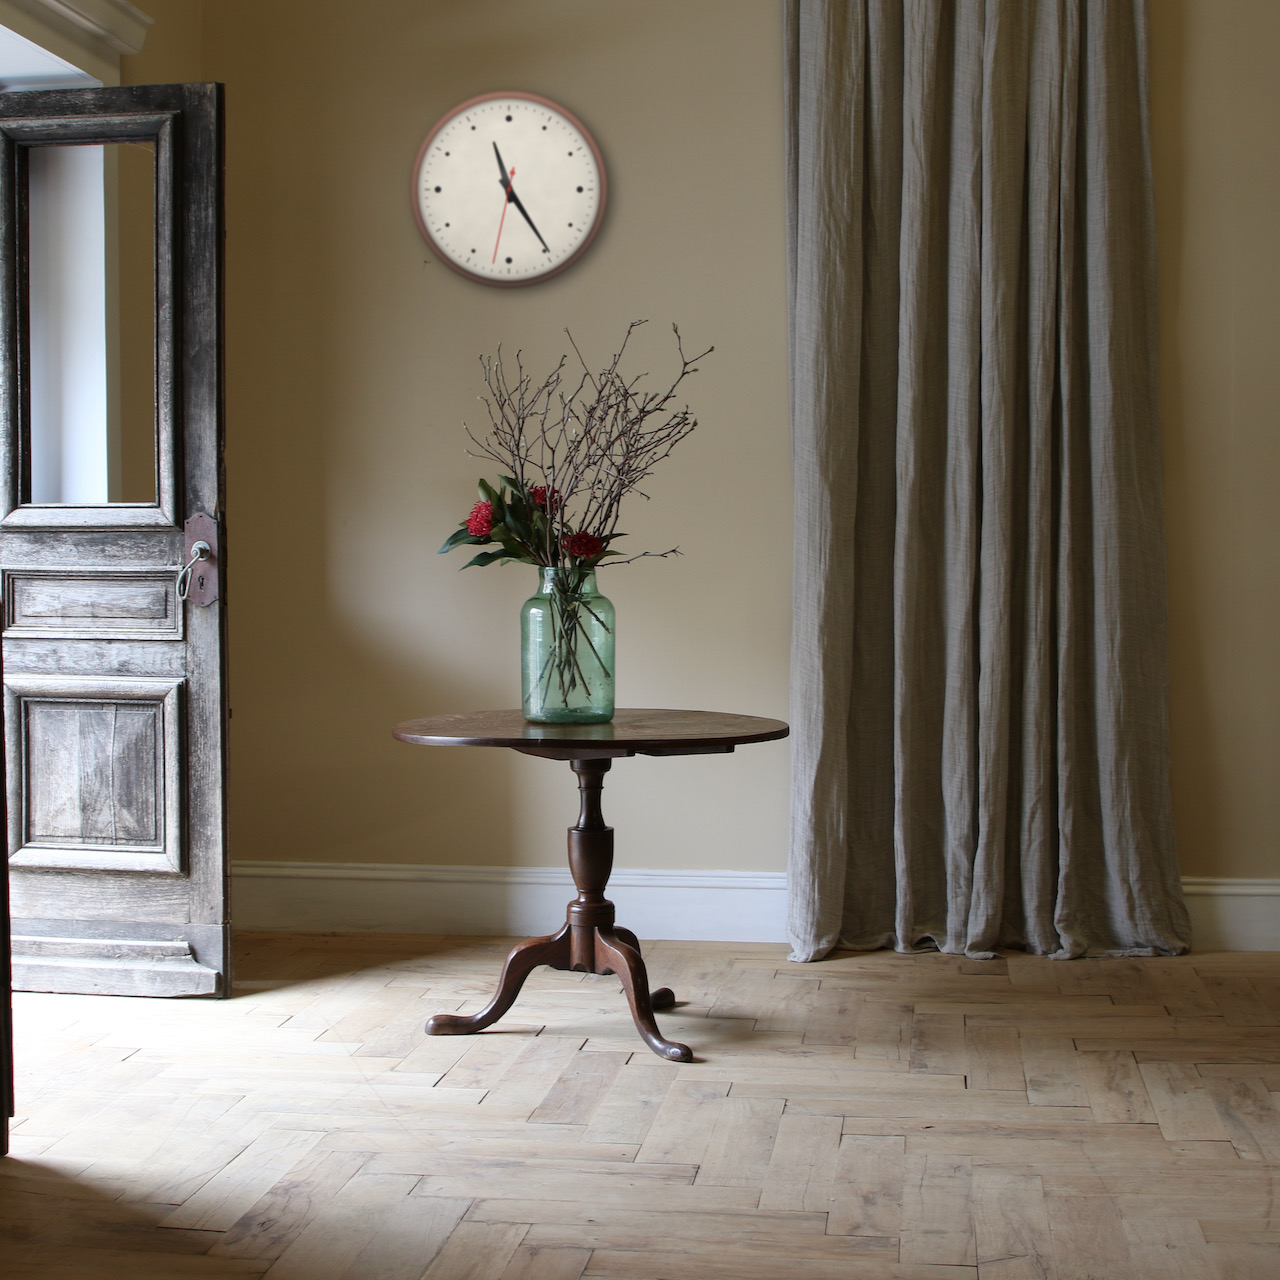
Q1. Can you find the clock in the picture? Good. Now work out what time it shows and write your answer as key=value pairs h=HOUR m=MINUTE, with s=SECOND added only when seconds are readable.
h=11 m=24 s=32
